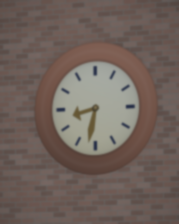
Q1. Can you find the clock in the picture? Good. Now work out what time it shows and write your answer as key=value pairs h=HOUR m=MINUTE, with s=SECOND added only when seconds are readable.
h=8 m=32
